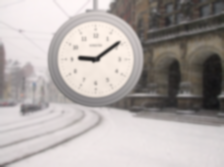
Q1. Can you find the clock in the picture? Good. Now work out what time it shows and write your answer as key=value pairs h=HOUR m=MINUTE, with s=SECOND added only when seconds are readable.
h=9 m=9
